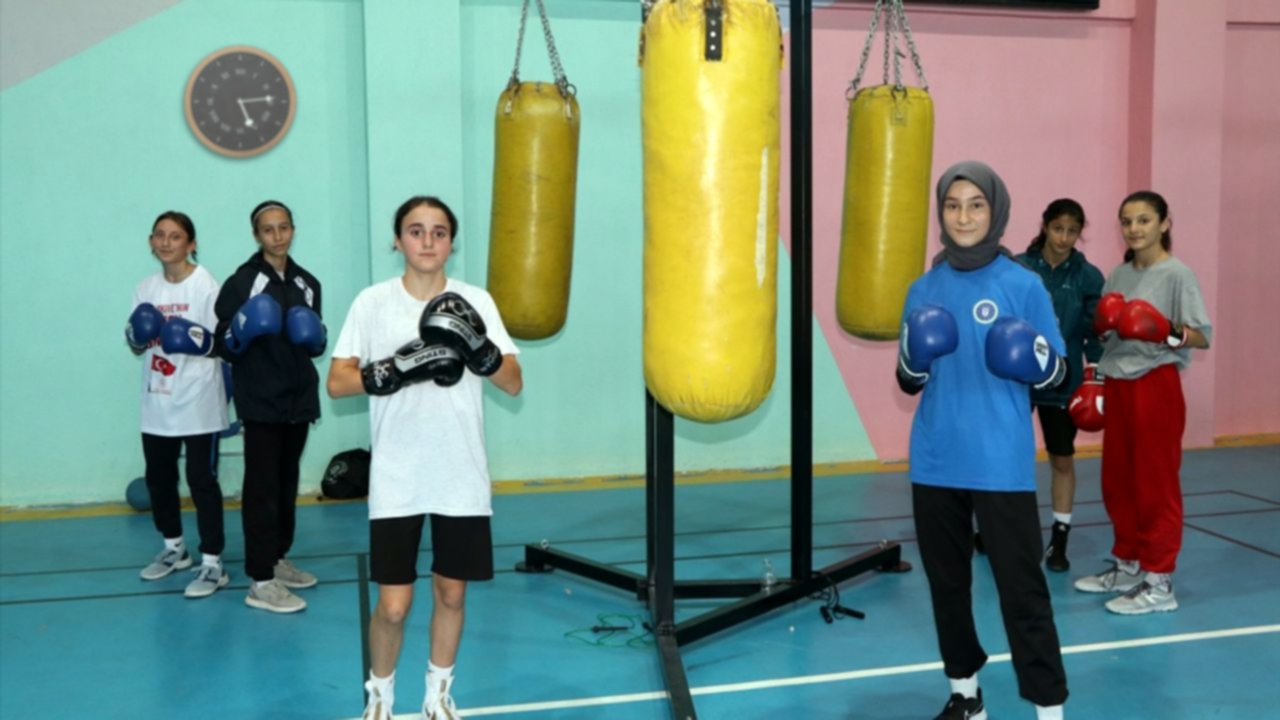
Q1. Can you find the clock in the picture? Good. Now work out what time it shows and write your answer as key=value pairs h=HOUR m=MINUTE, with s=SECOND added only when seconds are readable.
h=5 m=14
